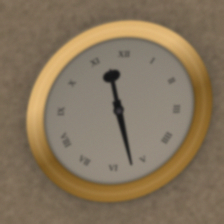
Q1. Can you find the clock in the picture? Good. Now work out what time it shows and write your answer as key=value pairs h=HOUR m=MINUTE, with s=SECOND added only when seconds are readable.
h=11 m=27
